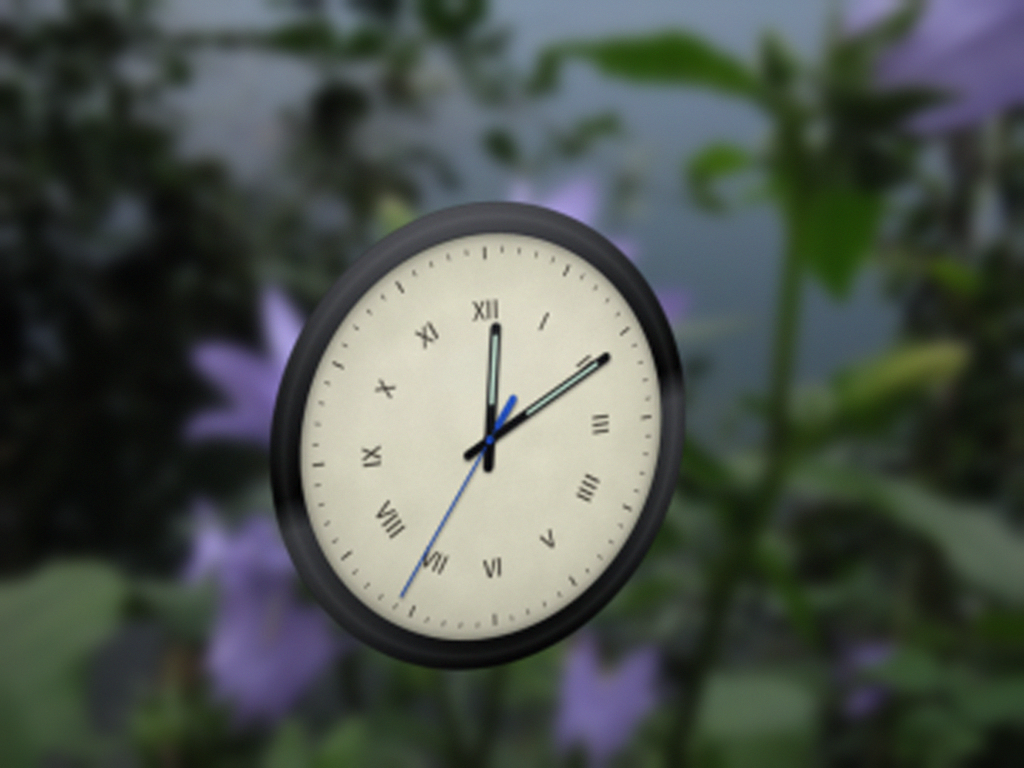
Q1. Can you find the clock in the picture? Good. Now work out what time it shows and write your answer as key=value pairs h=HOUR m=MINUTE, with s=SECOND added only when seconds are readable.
h=12 m=10 s=36
